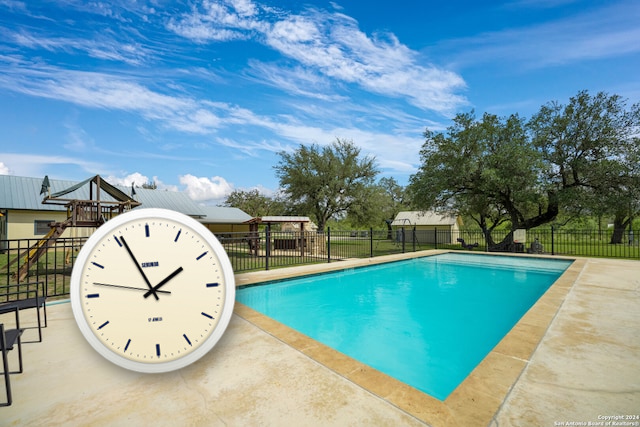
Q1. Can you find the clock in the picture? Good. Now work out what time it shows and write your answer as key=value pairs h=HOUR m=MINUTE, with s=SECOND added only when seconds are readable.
h=1 m=55 s=47
